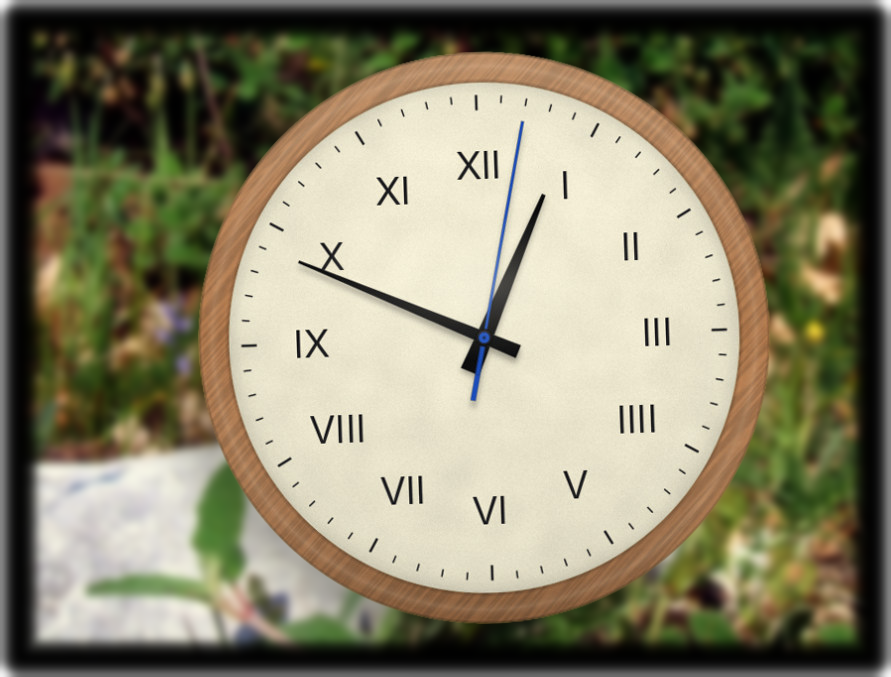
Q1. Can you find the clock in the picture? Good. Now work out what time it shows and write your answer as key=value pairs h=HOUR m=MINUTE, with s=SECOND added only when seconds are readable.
h=12 m=49 s=2
